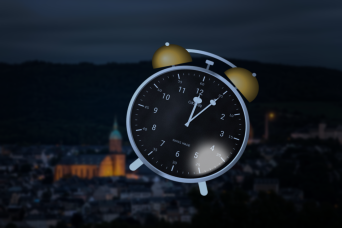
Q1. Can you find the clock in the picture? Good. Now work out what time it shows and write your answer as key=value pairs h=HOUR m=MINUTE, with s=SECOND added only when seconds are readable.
h=12 m=5
